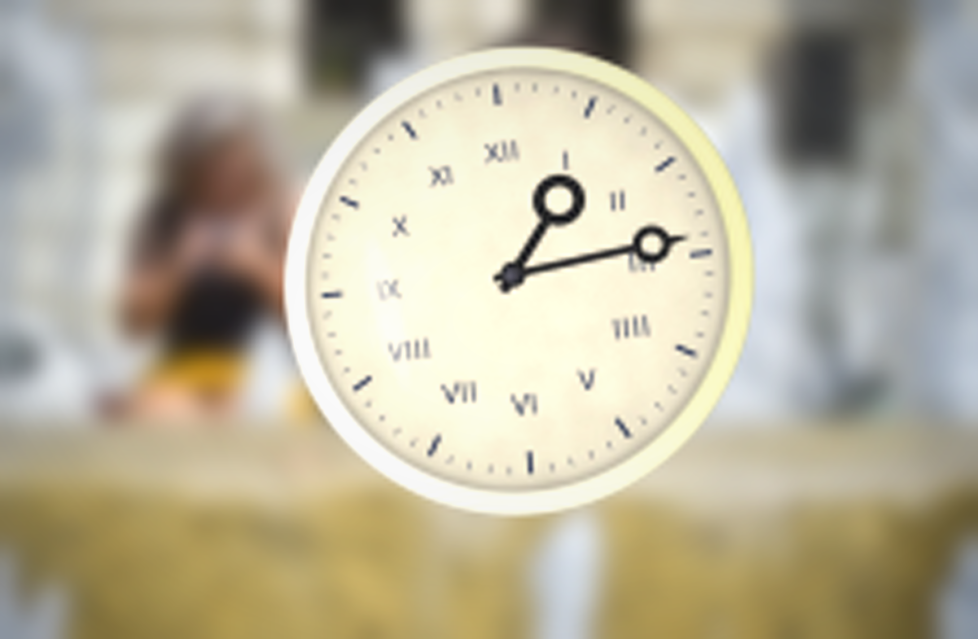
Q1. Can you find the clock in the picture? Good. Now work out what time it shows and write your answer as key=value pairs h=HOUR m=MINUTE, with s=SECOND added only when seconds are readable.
h=1 m=14
